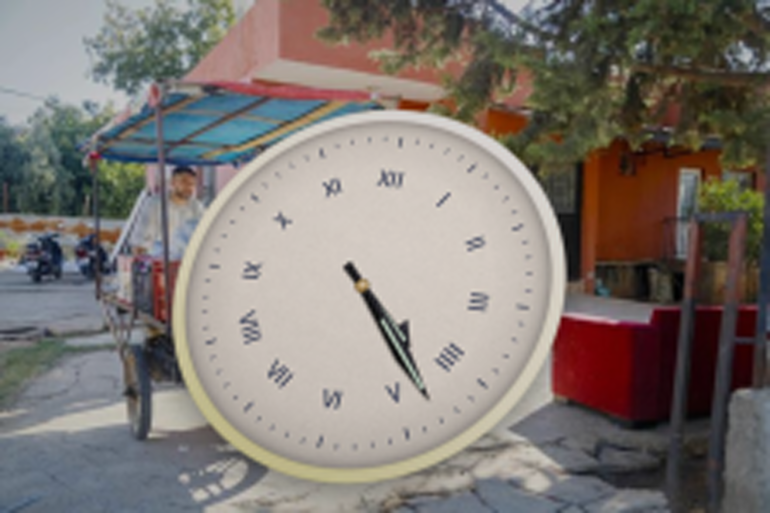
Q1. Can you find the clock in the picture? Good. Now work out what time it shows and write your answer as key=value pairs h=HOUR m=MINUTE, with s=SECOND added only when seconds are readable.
h=4 m=23
